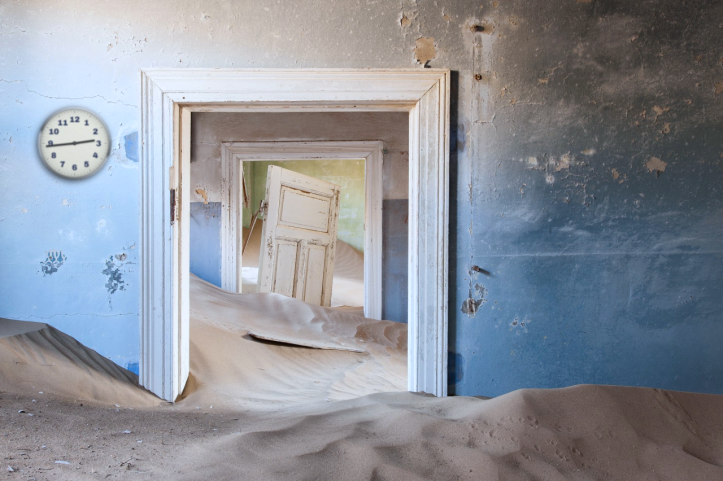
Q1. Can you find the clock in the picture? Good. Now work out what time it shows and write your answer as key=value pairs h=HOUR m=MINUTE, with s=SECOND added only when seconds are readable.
h=2 m=44
